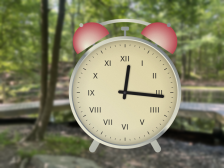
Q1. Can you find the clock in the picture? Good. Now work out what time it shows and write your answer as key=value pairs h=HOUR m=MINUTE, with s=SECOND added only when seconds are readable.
h=12 m=16
